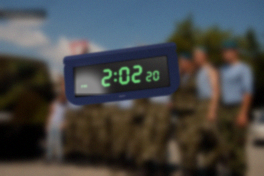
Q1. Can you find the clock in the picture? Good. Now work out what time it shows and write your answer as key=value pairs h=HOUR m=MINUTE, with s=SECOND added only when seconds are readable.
h=2 m=2
